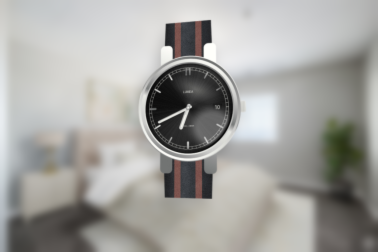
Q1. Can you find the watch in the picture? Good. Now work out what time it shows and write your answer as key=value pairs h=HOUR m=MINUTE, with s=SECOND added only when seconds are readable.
h=6 m=41
